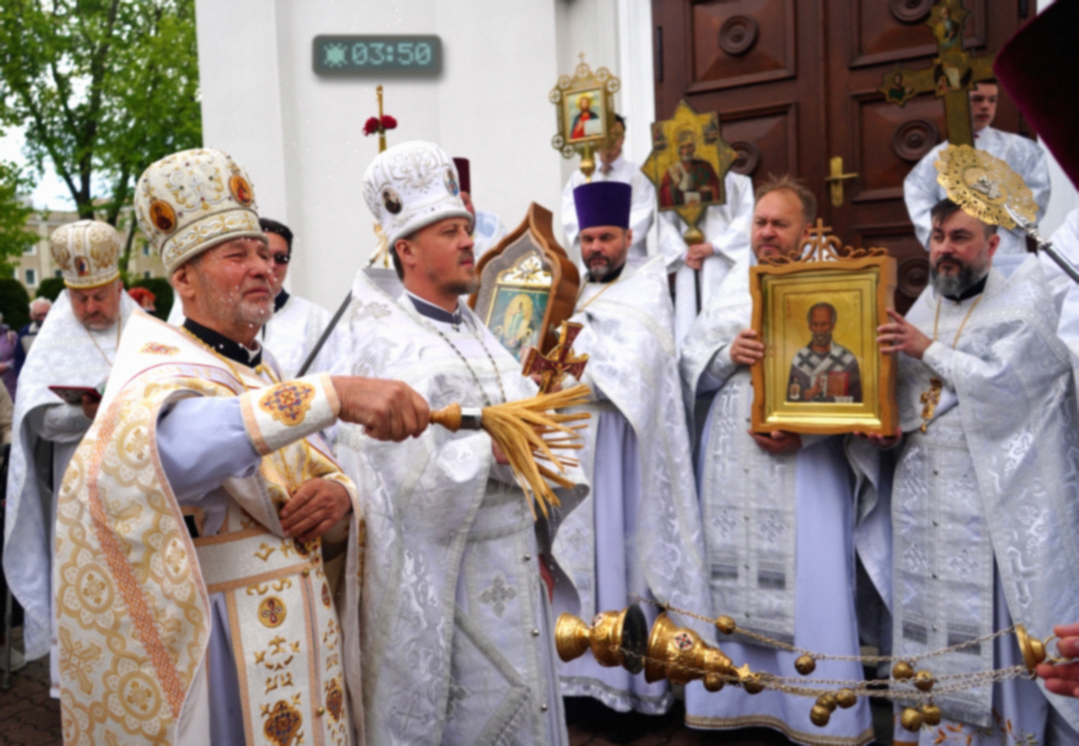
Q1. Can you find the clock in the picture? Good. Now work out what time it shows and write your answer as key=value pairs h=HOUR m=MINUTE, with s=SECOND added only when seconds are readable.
h=3 m=50
